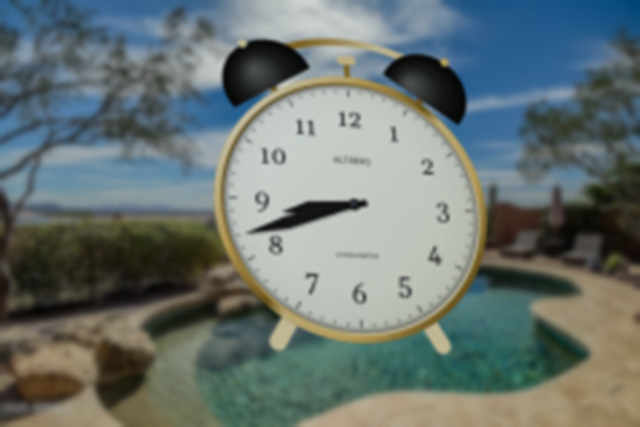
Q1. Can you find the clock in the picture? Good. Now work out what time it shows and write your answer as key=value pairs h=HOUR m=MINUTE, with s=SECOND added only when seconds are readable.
h=8 m=42
